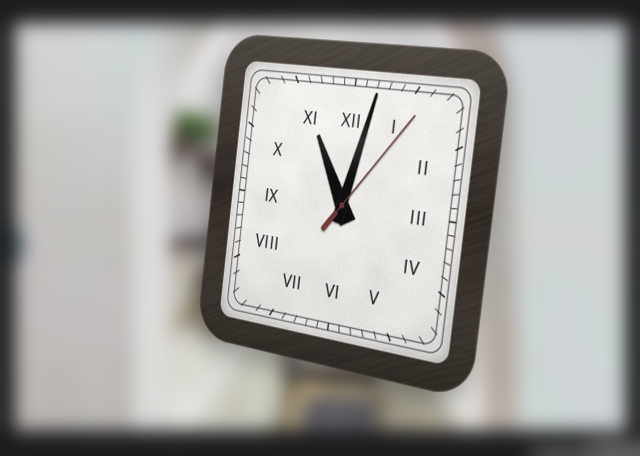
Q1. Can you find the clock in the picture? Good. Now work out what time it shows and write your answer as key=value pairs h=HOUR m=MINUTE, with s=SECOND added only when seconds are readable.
h=11 m=2 s=6
